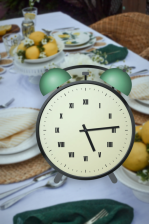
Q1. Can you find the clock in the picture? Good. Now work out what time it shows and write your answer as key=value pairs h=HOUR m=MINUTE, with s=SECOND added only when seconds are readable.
h=5 m=14
